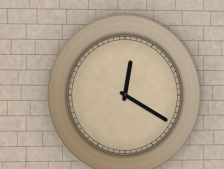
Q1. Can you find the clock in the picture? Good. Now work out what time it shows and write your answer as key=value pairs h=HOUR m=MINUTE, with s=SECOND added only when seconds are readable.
h=12 m=20
